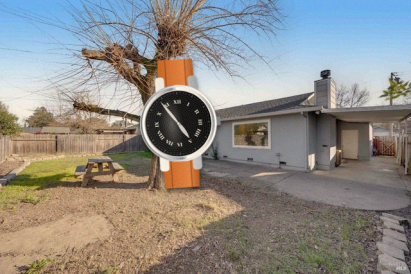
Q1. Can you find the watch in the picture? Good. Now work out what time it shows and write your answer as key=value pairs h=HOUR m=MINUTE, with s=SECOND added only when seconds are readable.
h=4 m=54
